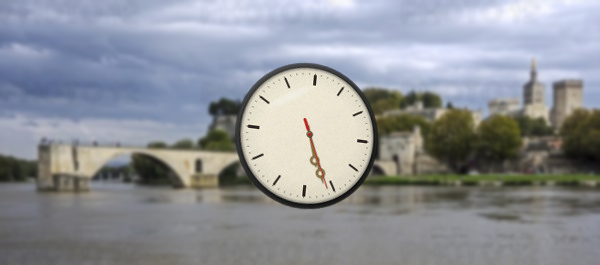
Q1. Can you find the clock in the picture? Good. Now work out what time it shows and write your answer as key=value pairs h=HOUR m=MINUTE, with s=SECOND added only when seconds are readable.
h=5 m=26 s=26
